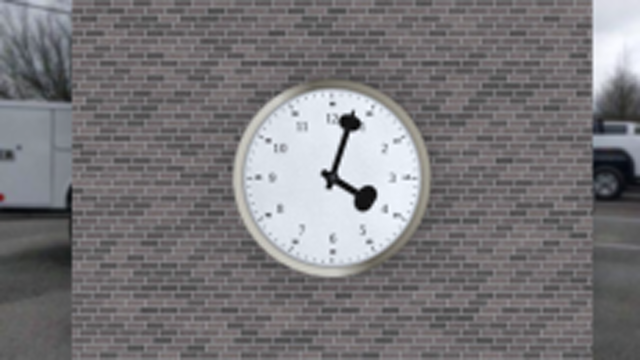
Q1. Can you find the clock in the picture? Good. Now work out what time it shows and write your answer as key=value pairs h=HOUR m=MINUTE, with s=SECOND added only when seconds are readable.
h=4 m=3
